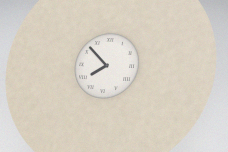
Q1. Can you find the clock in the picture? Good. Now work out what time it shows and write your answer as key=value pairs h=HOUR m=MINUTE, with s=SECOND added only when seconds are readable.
h=7 m=52
